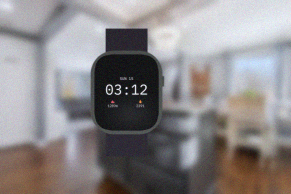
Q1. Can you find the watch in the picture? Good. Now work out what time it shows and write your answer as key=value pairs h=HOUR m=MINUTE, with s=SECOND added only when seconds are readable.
h=3 m=12
